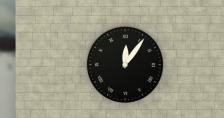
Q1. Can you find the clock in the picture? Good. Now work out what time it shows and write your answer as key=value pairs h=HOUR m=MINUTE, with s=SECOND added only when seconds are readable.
h=12 m=6
